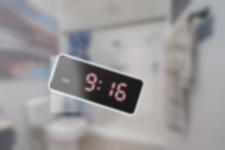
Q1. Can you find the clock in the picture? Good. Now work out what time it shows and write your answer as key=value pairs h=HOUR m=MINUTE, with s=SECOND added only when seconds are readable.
h=9 m=16
